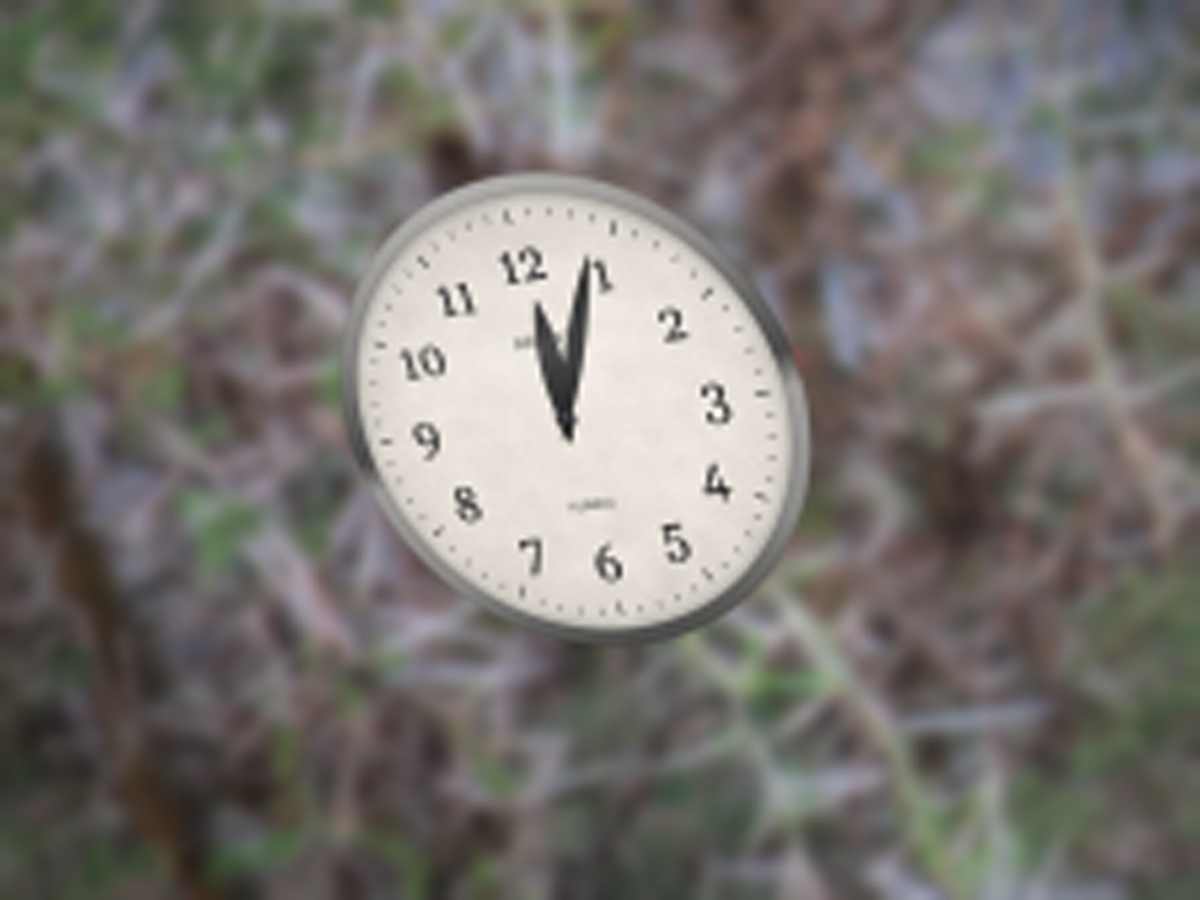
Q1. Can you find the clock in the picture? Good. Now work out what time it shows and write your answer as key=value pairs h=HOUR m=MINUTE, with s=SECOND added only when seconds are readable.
h=12 m=4
